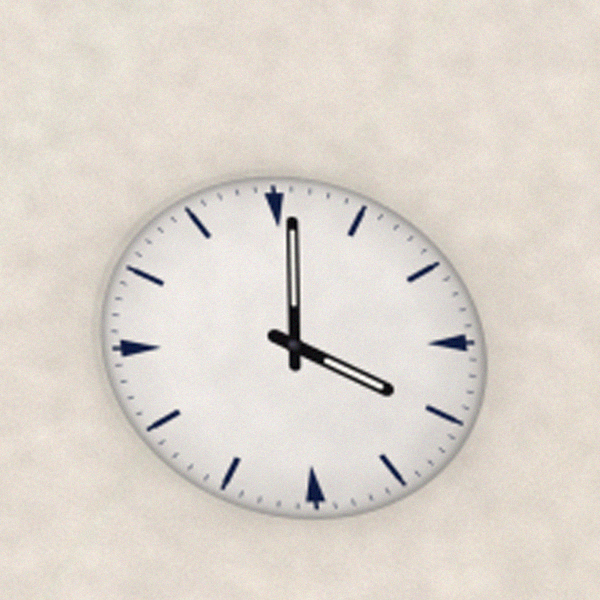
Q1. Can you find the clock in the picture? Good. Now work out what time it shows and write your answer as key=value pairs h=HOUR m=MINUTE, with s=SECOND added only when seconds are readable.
h=4 m=1
